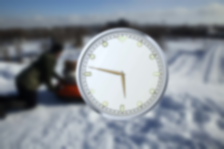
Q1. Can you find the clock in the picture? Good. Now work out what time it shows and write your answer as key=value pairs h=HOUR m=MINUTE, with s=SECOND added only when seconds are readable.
h=5 m=47
